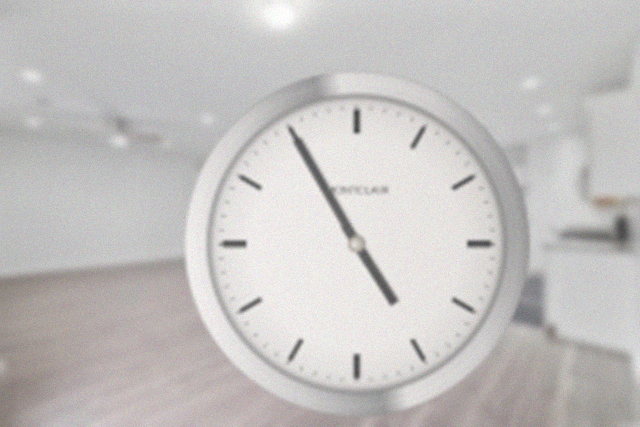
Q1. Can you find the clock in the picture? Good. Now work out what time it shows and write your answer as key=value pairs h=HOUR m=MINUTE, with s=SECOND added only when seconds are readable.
h=4 m=55
